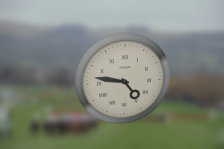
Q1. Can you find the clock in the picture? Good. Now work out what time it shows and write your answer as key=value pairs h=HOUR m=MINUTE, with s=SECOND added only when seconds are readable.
h=4 m=47
